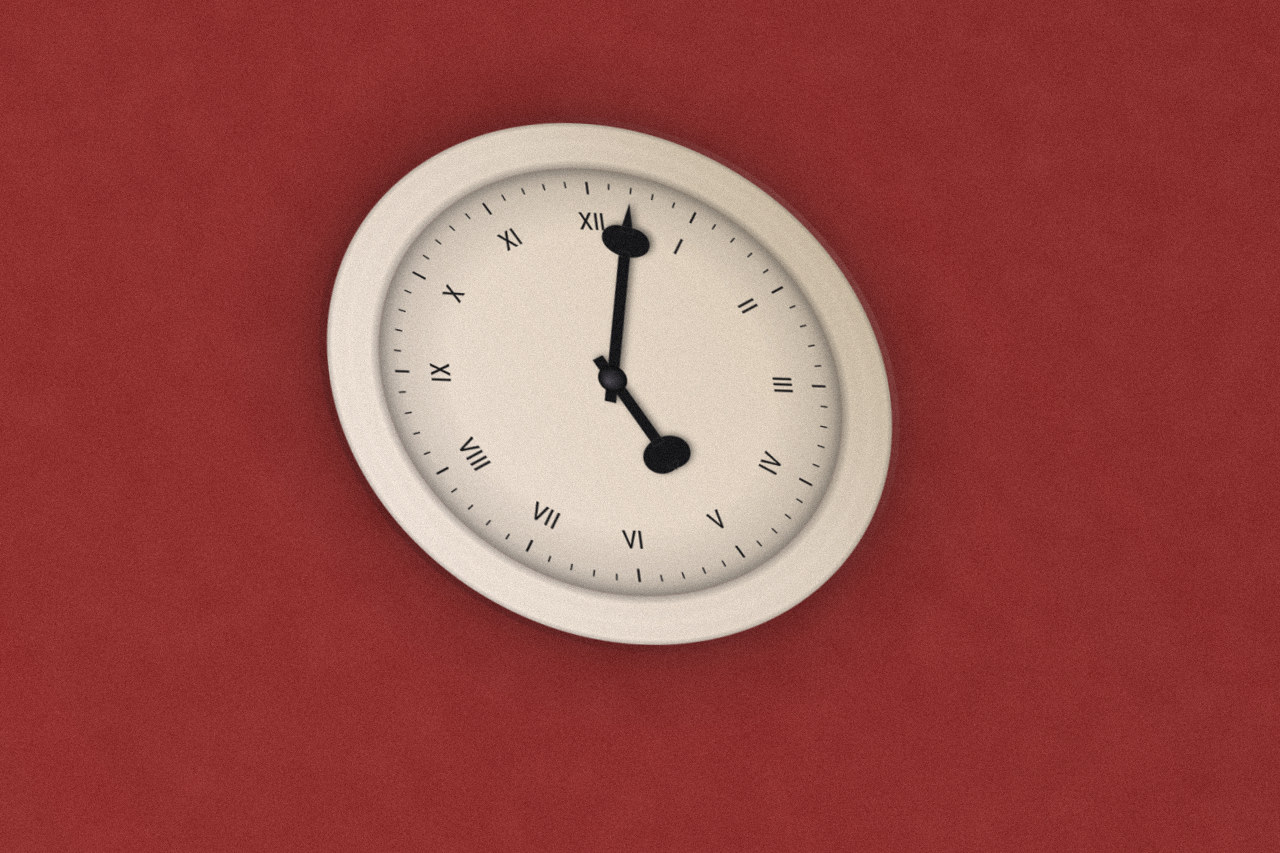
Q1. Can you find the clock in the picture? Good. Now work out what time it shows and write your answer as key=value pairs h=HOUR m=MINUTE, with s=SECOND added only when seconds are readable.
h=5 m=2
